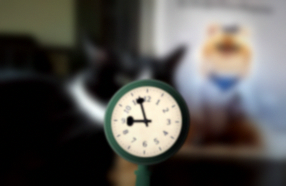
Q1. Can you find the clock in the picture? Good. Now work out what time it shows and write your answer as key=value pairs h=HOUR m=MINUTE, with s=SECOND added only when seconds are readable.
h=8 m=57
